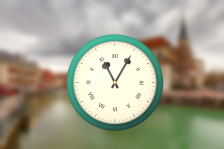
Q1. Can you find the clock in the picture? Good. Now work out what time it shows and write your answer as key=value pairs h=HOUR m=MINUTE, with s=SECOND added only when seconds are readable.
h=11 m=5
